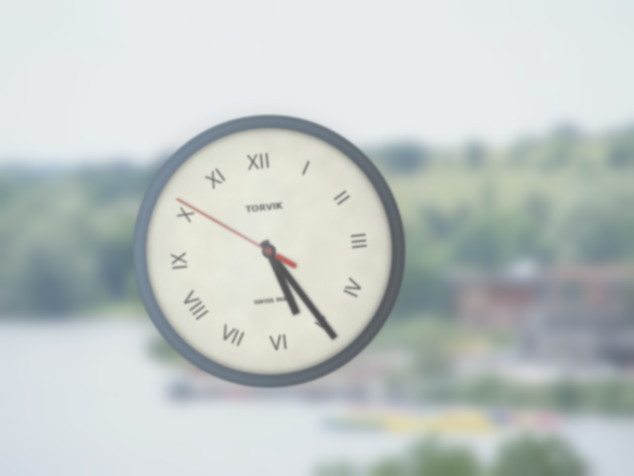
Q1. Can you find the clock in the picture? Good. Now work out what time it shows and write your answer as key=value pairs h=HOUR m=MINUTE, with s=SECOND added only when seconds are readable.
h=5 m=24 s=51
